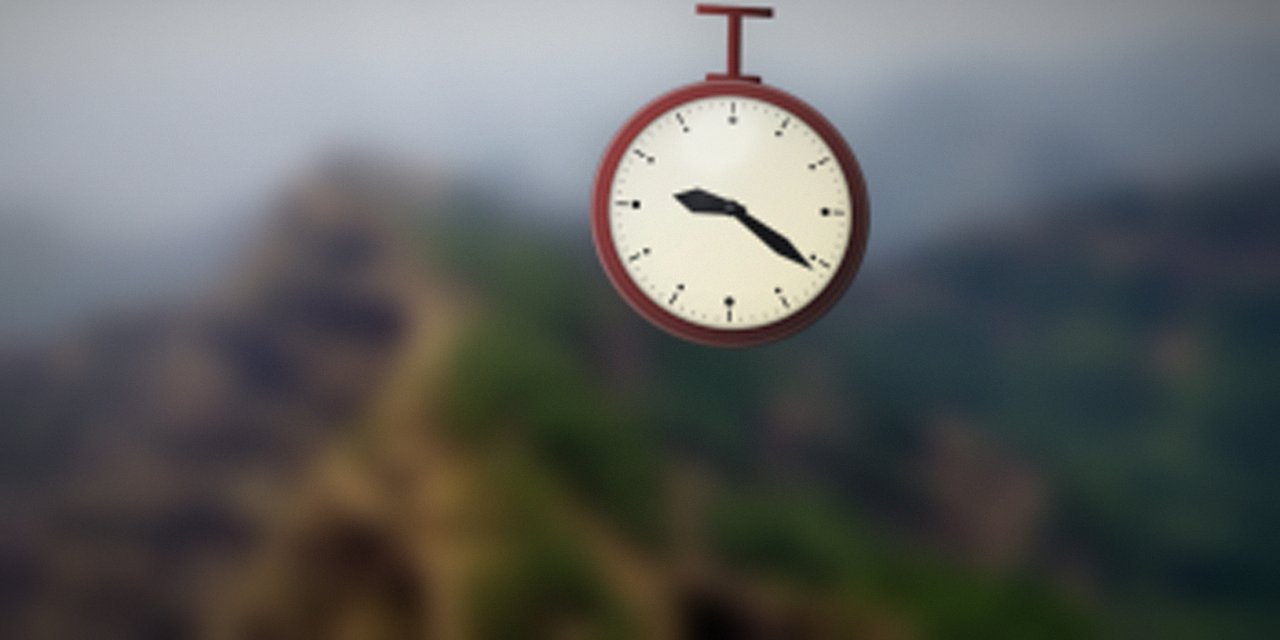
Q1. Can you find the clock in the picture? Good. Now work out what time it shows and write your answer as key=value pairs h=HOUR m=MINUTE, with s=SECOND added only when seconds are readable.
h=9 m=21
